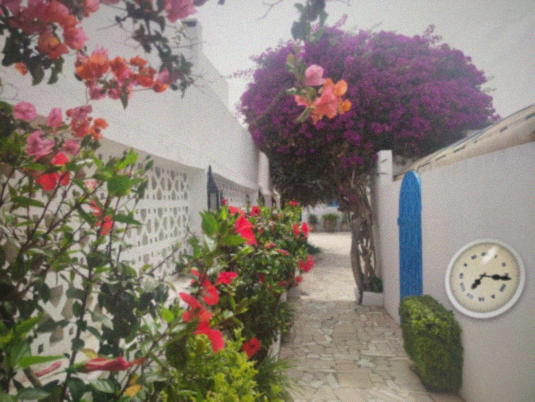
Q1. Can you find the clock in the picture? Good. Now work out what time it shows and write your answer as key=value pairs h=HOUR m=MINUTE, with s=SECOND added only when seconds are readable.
h=7 m=16
